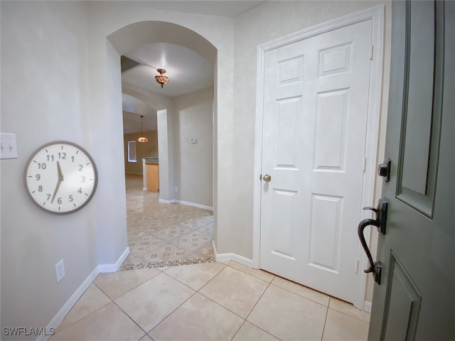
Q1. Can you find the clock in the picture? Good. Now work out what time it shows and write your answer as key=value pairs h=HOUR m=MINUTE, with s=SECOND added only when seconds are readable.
h=11 m=33
